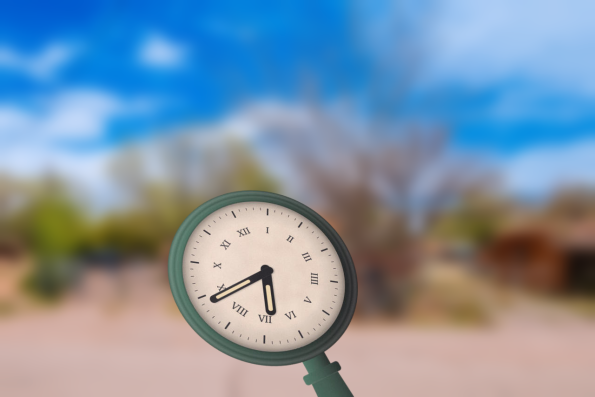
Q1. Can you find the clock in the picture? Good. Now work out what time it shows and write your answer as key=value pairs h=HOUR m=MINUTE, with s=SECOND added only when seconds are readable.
h=6 m=44
